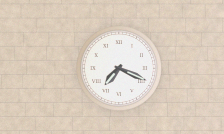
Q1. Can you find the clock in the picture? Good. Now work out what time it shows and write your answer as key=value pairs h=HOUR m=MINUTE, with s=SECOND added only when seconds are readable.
h=7 m=19
